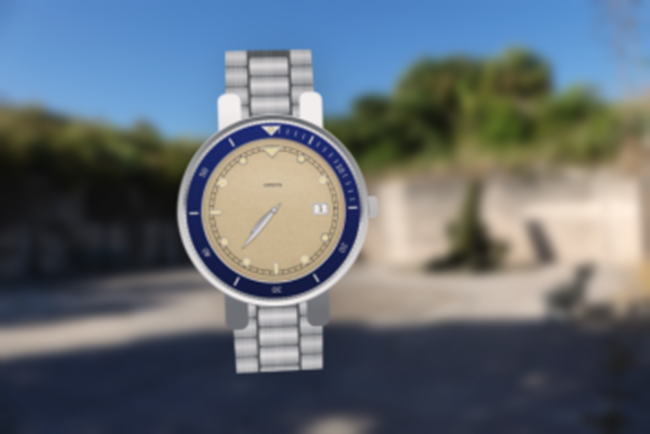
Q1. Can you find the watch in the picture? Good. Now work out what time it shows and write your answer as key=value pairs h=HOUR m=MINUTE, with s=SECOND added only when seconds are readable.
h=7 m=37
